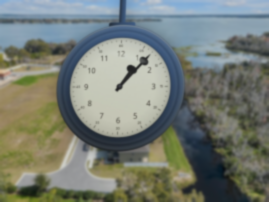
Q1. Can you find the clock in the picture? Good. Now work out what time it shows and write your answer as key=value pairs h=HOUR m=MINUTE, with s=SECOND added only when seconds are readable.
h=1 m=7
